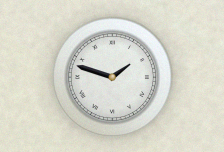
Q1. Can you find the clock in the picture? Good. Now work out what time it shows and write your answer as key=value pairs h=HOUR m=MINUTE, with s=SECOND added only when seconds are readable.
h=1 m=48
